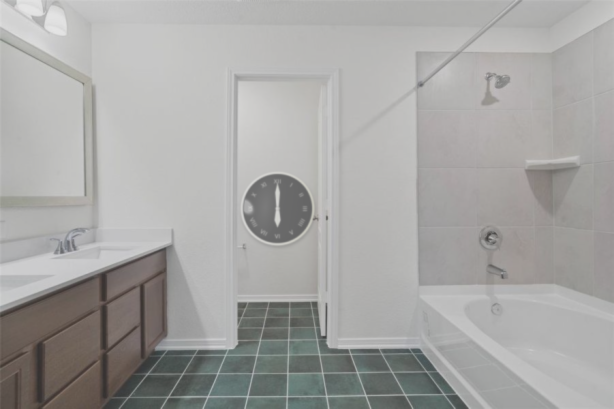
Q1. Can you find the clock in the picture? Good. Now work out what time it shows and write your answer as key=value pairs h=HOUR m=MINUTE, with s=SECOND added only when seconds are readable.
h=6 m=0
